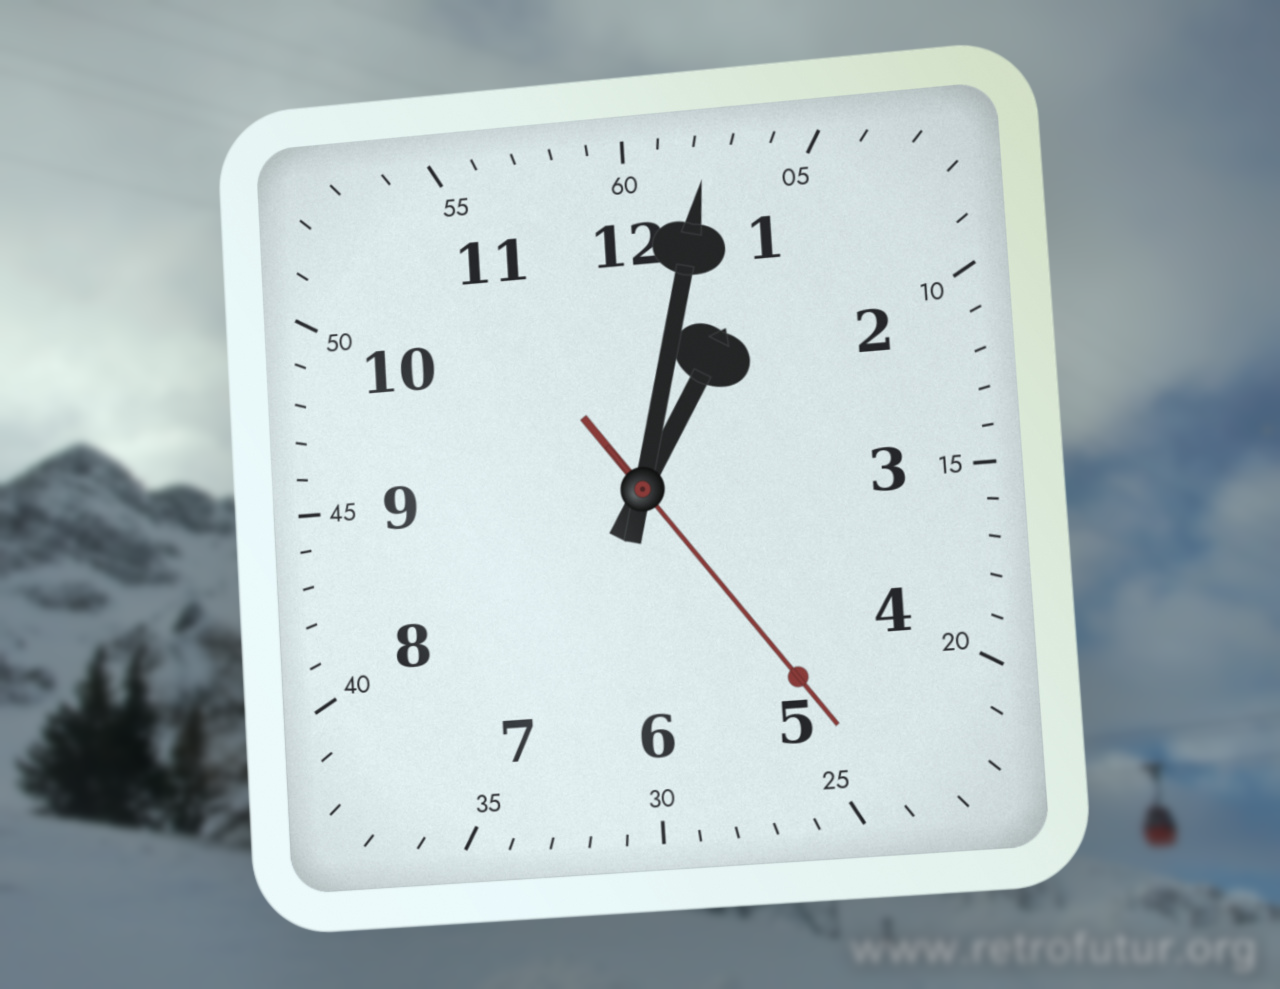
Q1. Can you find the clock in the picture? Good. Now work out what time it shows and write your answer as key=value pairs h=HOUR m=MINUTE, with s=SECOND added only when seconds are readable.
h=1 m=2 s=24
